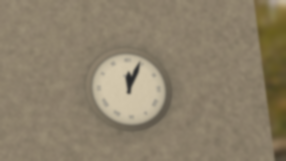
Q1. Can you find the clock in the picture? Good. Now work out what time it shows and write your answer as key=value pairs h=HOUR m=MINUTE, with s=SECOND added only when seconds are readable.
h=12 m=4
